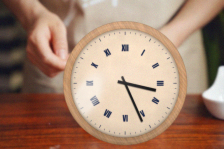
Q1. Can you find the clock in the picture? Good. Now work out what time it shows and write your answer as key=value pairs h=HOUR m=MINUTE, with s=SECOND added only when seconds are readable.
h=3 m=26
